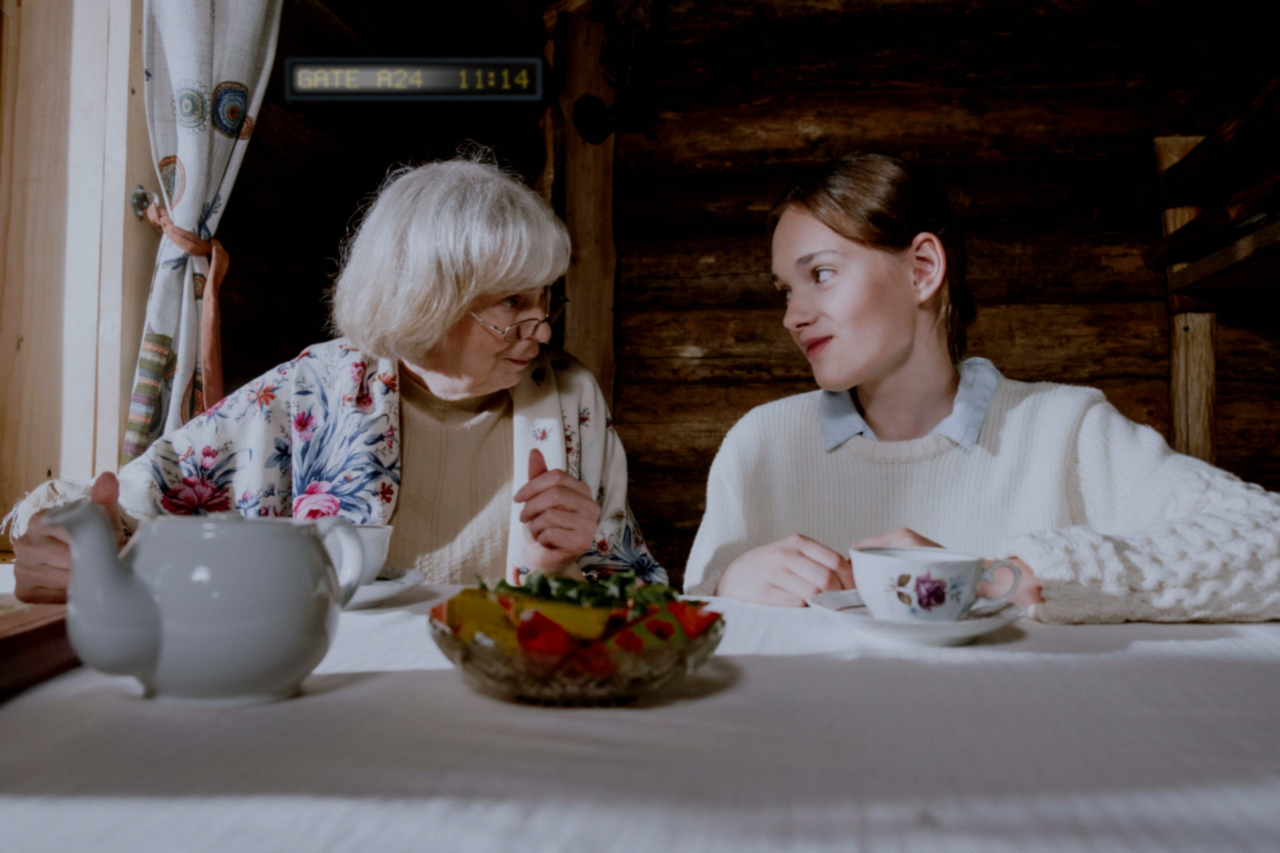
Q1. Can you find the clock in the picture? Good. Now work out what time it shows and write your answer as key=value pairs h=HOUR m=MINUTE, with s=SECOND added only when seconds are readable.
h=11 m=14
